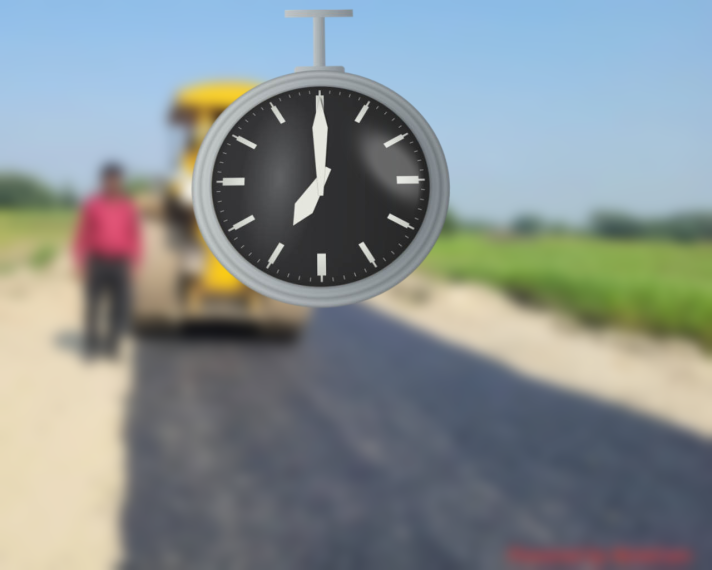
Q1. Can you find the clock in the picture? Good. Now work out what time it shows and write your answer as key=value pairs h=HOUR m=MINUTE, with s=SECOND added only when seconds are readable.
h=7 m=0
